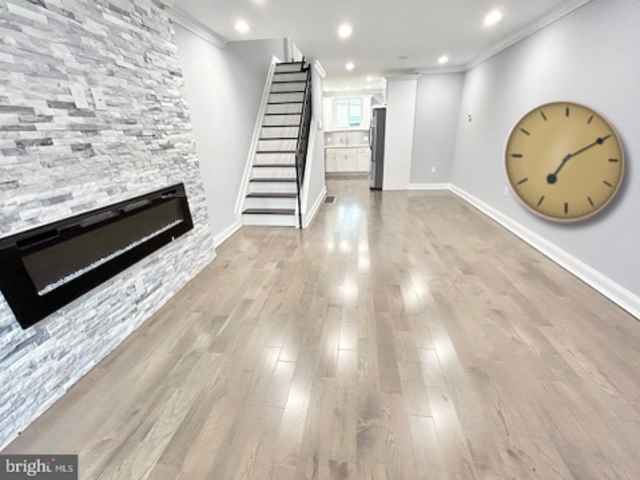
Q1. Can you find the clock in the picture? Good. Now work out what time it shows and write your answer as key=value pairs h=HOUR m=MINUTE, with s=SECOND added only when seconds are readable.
h=7 m=10
